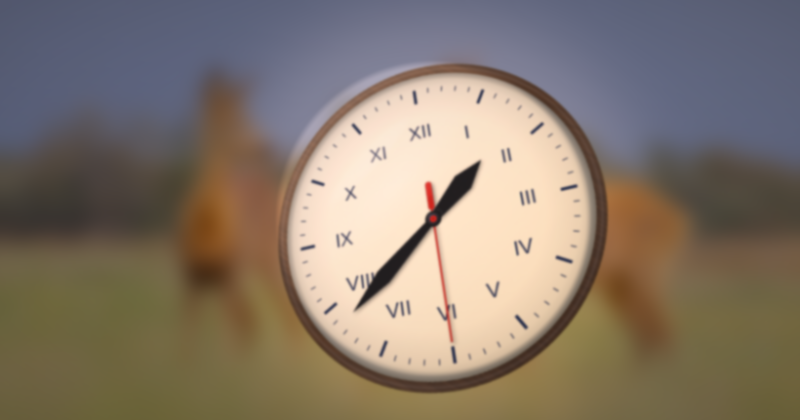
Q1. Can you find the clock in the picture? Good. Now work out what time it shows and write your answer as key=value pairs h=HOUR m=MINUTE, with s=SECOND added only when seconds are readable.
h=1 m=38 s=30
